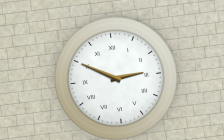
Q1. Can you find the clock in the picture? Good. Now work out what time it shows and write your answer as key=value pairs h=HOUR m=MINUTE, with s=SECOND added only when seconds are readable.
h=2 m=50
